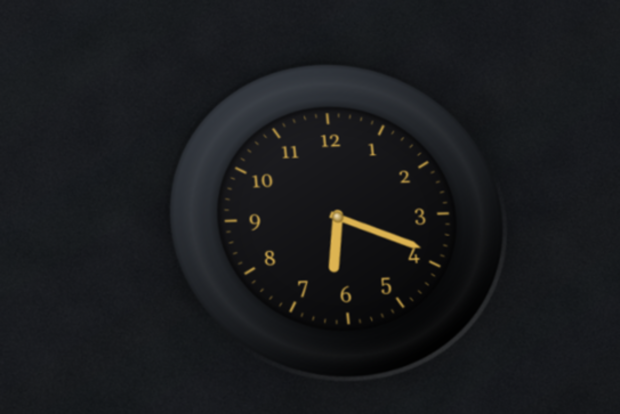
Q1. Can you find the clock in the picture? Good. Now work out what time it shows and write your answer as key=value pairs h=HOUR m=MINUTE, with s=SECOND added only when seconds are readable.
h=6 m=19
